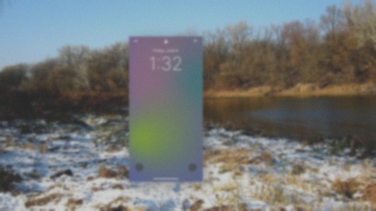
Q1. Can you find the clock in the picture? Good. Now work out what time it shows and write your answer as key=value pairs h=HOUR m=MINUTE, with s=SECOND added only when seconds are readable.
h=1 m=32
